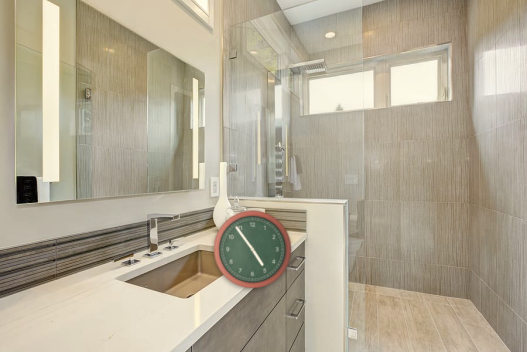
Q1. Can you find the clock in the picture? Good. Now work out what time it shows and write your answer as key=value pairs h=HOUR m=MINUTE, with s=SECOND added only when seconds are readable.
h=4 m=54
